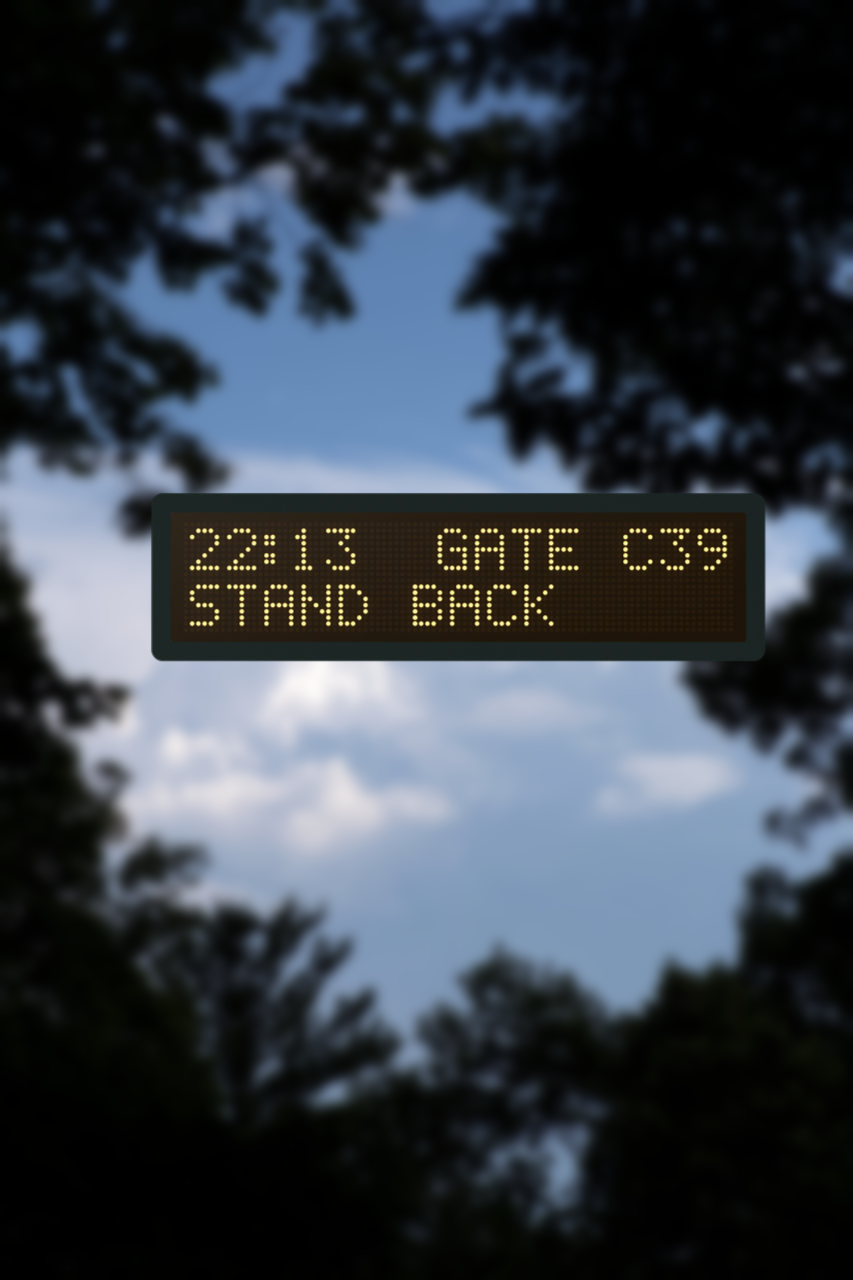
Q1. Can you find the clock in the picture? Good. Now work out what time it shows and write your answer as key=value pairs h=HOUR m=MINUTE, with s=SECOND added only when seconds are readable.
h=22 m=13
